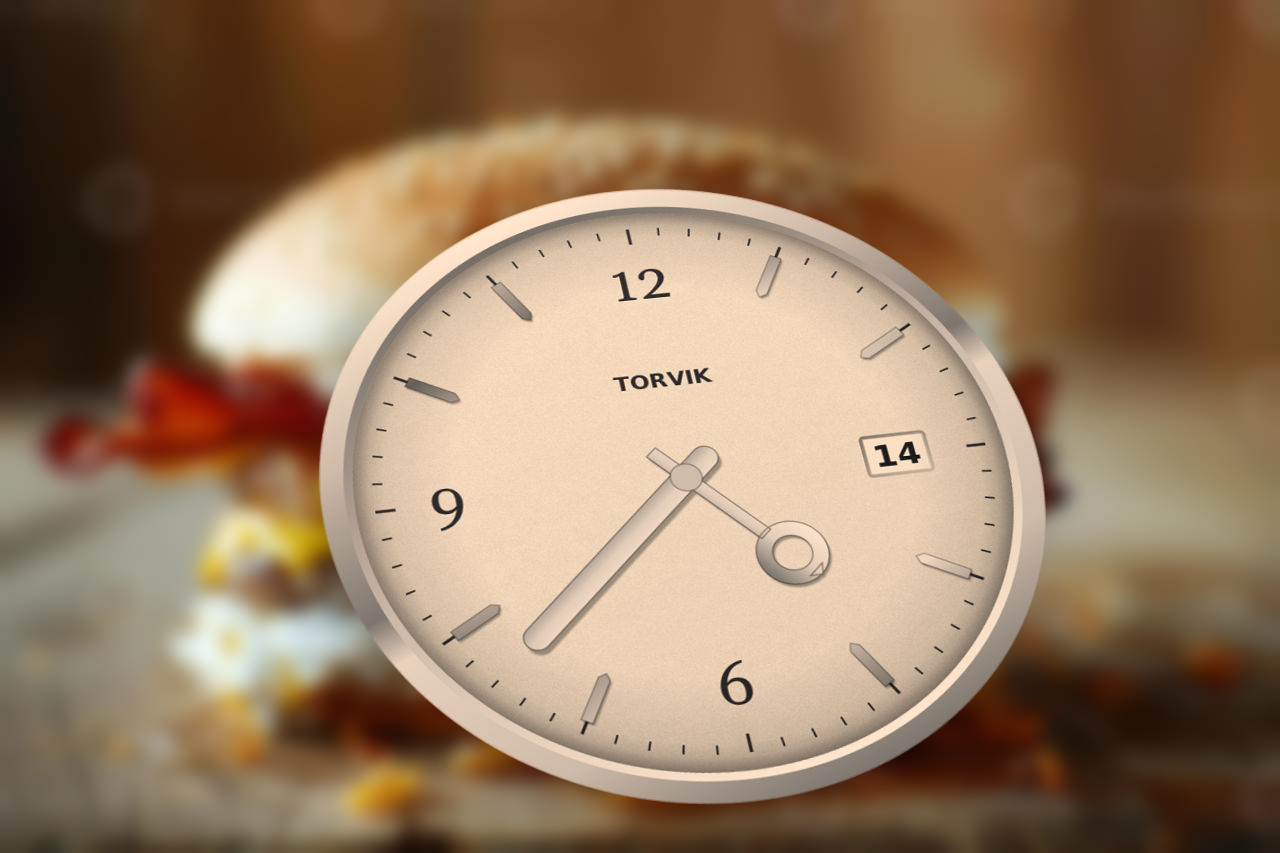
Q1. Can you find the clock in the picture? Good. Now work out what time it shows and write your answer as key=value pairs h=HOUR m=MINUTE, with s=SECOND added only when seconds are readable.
h=4 m=38
